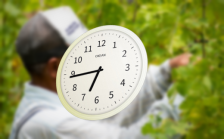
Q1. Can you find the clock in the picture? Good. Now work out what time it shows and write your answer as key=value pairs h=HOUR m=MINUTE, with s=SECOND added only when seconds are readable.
h=6 m=44
